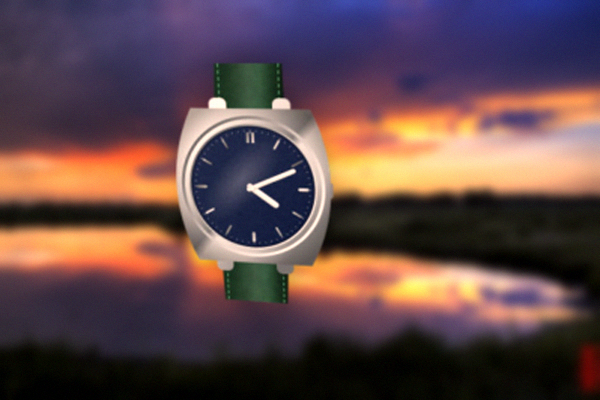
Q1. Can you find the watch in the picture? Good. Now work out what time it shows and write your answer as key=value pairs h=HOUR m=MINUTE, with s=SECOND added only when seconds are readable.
h=4 m=11
